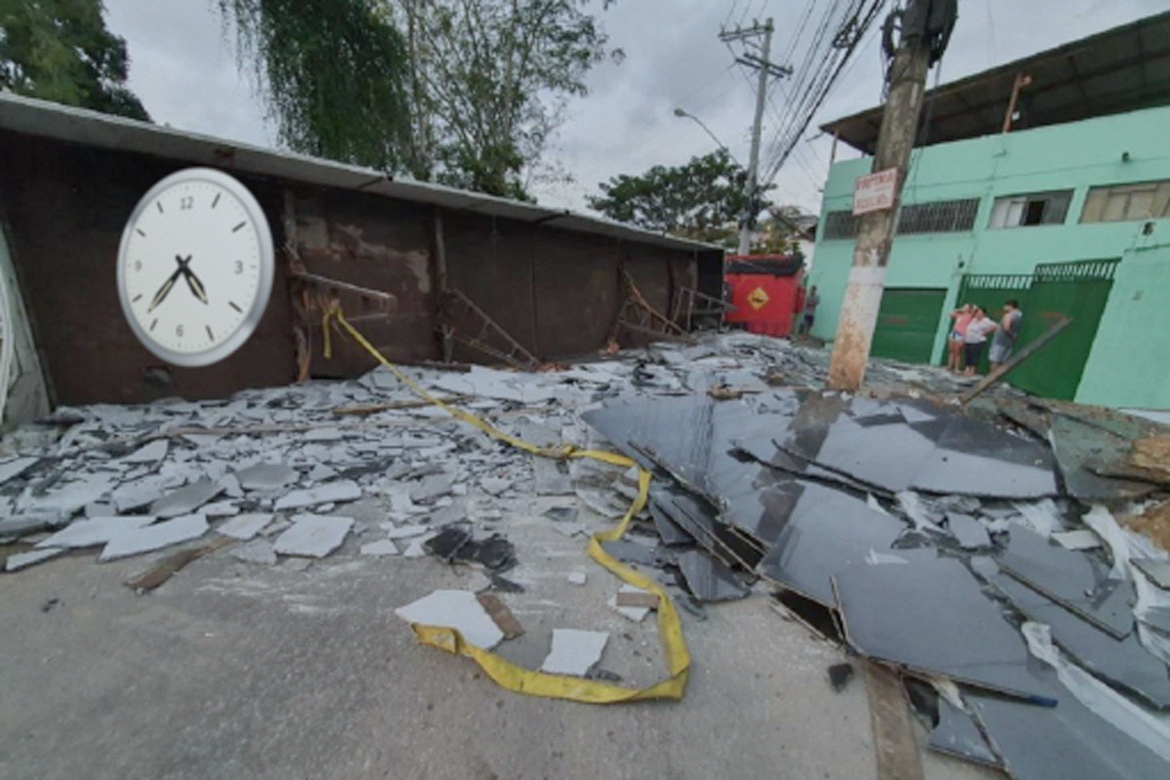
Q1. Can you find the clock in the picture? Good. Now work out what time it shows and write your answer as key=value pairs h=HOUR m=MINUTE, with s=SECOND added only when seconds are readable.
h=4 m=37
